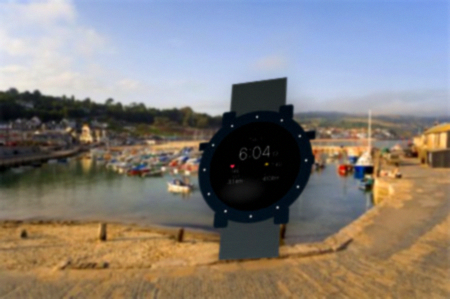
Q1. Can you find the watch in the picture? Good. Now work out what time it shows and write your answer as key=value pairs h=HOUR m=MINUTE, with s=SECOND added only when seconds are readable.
h=6 m=4
